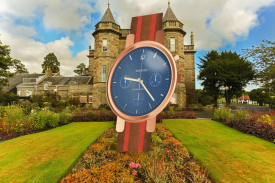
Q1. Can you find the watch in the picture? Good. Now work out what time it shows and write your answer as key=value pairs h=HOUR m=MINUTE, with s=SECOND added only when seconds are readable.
h=9 m=23
